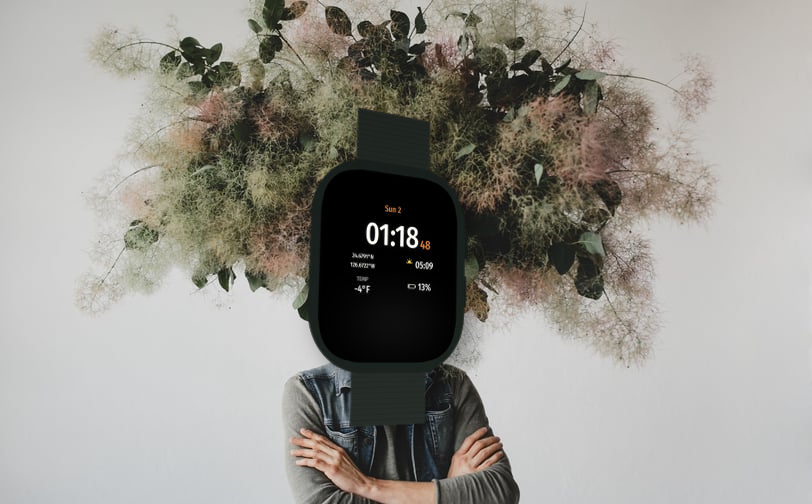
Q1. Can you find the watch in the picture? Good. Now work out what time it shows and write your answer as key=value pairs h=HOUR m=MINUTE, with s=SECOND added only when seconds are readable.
h=1 m=18 s=48
